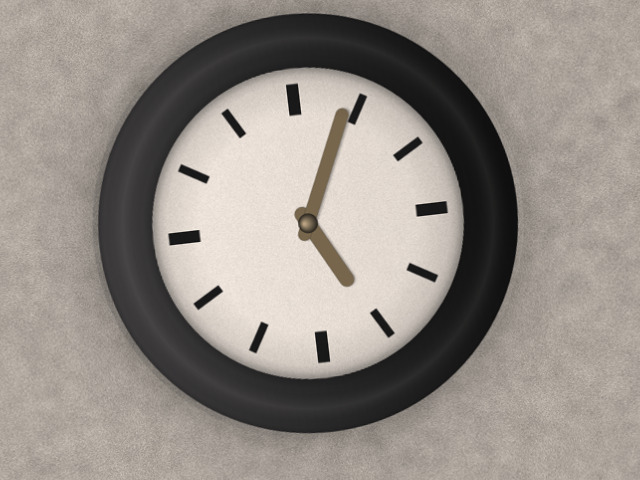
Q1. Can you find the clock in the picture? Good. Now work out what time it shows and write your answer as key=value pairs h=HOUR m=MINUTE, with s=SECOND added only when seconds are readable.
h=5 m=4
